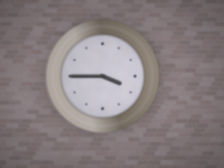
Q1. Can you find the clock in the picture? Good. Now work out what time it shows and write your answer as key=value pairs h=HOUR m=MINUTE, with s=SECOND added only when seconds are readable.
h=3 m=45
